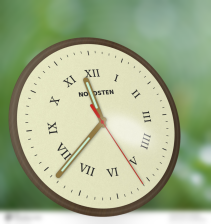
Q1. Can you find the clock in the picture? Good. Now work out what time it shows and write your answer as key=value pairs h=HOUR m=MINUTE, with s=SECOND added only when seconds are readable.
h=11 m=38 s=26
